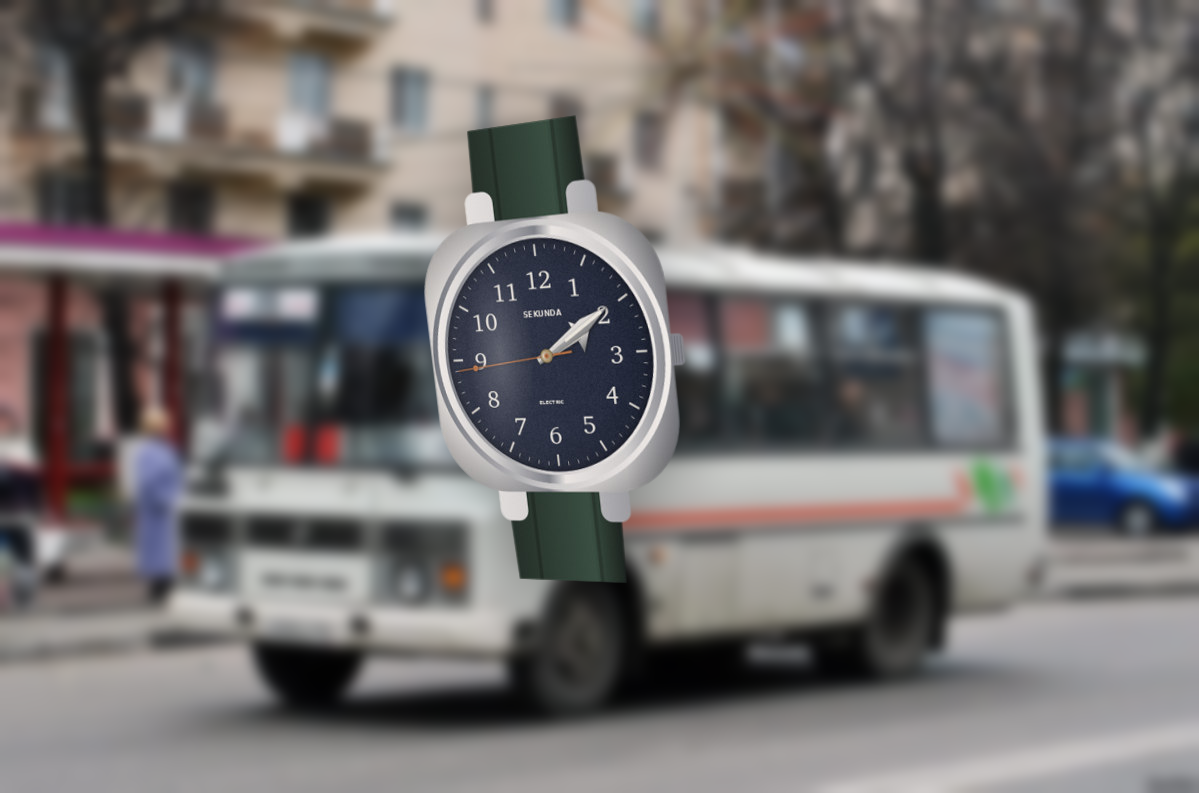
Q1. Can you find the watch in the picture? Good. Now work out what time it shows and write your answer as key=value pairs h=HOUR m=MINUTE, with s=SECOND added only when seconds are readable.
h=2 m=9 s=44
